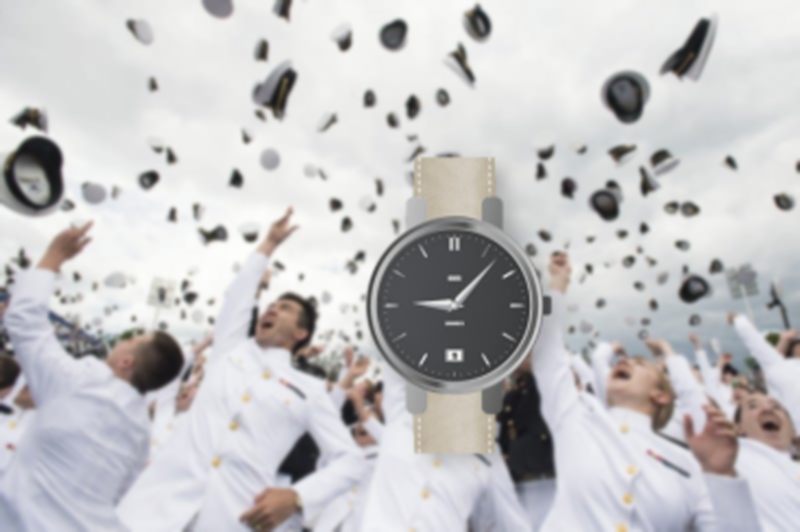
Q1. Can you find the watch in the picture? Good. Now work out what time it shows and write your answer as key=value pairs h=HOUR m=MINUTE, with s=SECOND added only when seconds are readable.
h=9 m=7
